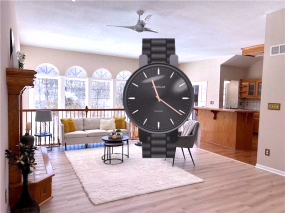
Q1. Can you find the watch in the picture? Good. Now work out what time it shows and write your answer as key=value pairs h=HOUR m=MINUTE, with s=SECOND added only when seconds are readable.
h=11 m=21
